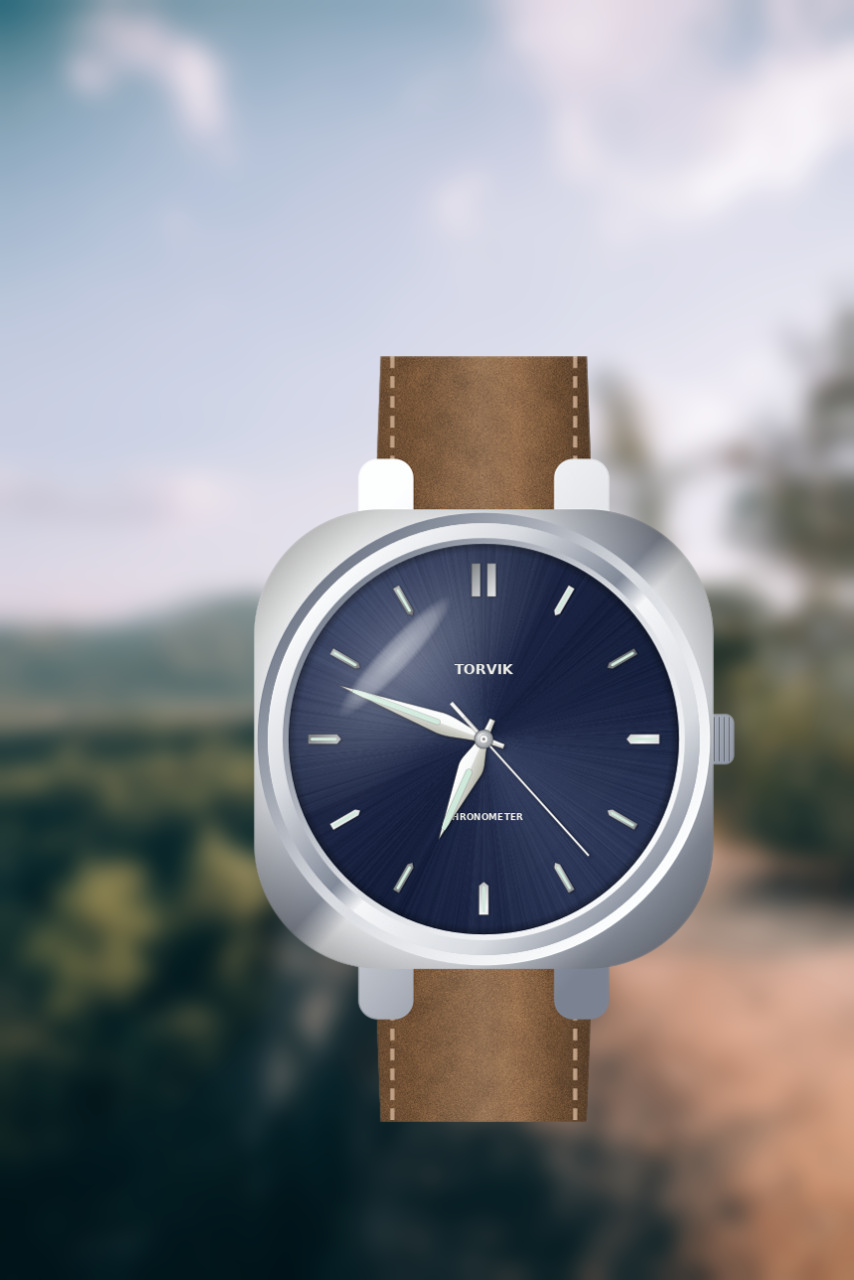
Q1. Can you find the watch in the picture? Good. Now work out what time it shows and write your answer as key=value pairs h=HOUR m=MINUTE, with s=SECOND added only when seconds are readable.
h=6 m=48 s=23
